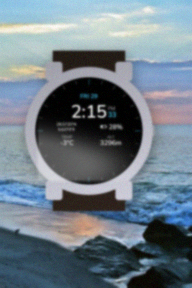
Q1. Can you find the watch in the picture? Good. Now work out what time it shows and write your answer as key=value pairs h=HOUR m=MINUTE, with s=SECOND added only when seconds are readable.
h=2 m=15
